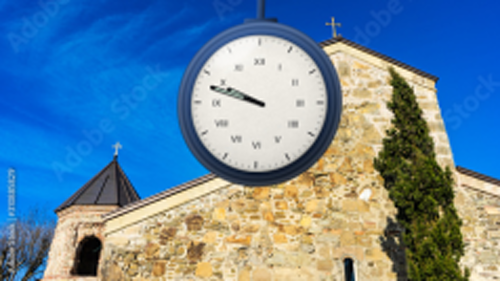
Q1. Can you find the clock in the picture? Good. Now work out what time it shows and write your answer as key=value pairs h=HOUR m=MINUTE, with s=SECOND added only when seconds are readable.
h=9 m=48
